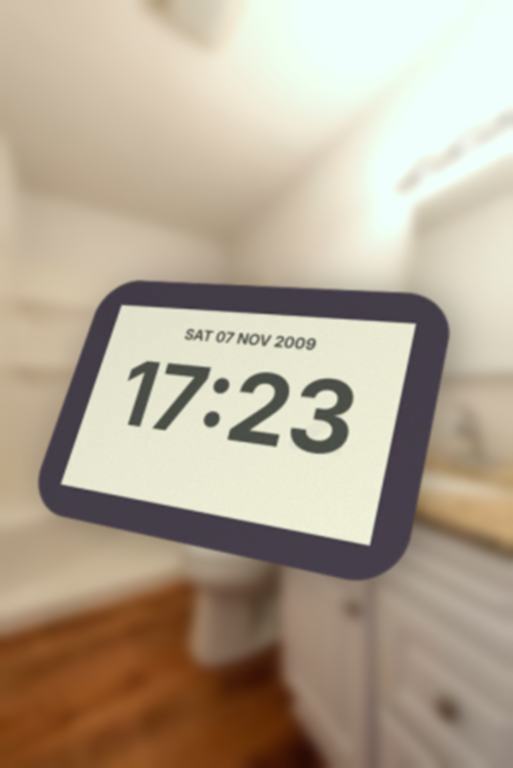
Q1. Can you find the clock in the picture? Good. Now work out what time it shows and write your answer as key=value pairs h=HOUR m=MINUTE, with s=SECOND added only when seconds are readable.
h=17 m=23
